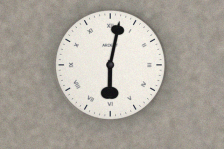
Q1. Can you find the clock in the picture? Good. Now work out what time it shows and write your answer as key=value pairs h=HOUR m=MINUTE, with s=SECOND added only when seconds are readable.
h=6 m=2
